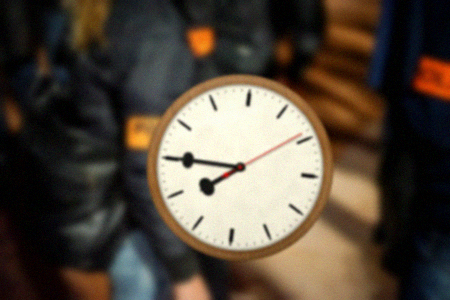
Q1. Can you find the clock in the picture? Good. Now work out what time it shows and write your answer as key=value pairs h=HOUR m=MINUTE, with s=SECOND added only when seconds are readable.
h=7 m=45 s=9
